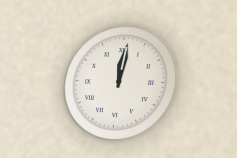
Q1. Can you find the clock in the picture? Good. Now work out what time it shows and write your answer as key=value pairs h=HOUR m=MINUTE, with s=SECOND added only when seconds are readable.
h=12 m=1
